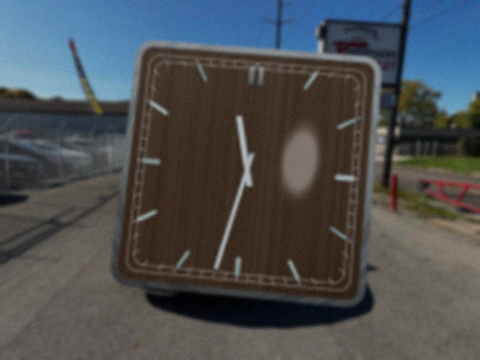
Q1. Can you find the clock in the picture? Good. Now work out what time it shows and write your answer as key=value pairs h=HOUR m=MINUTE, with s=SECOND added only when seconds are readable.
h=11 m=32
